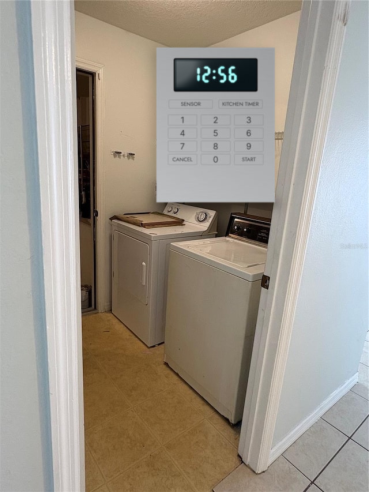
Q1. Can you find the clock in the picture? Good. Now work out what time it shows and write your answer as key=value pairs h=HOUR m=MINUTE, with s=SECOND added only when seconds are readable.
h=12 m=56
